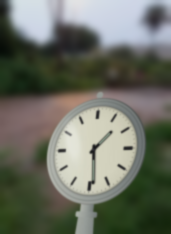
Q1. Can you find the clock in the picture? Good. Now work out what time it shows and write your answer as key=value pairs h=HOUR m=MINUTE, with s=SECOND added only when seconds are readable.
h=1 m=29
